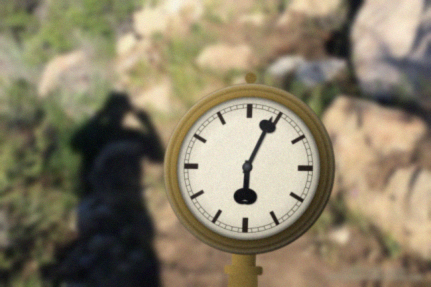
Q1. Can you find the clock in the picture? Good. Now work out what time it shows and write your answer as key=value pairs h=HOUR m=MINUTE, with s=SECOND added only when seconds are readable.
h=6 m=4
